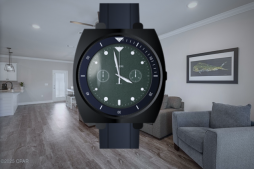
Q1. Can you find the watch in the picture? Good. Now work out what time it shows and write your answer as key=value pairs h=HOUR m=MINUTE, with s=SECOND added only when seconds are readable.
h=3 m=58
